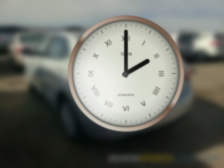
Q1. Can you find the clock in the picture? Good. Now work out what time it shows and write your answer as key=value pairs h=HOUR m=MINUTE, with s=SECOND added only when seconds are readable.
h=2 m=0
